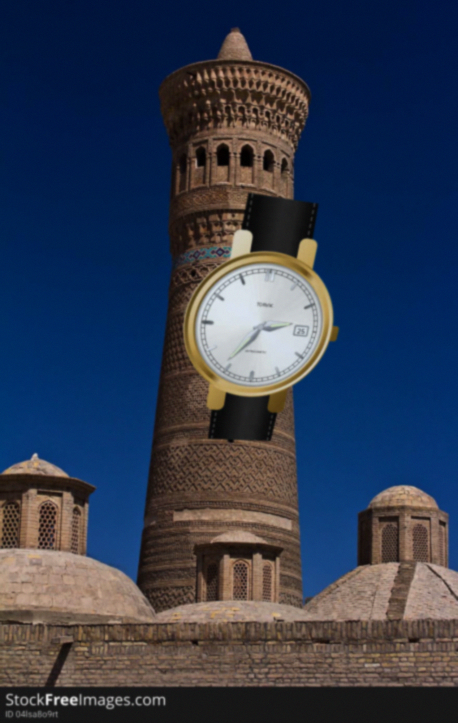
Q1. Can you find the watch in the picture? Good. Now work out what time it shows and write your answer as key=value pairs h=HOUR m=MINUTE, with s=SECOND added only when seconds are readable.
h=2 m=36
